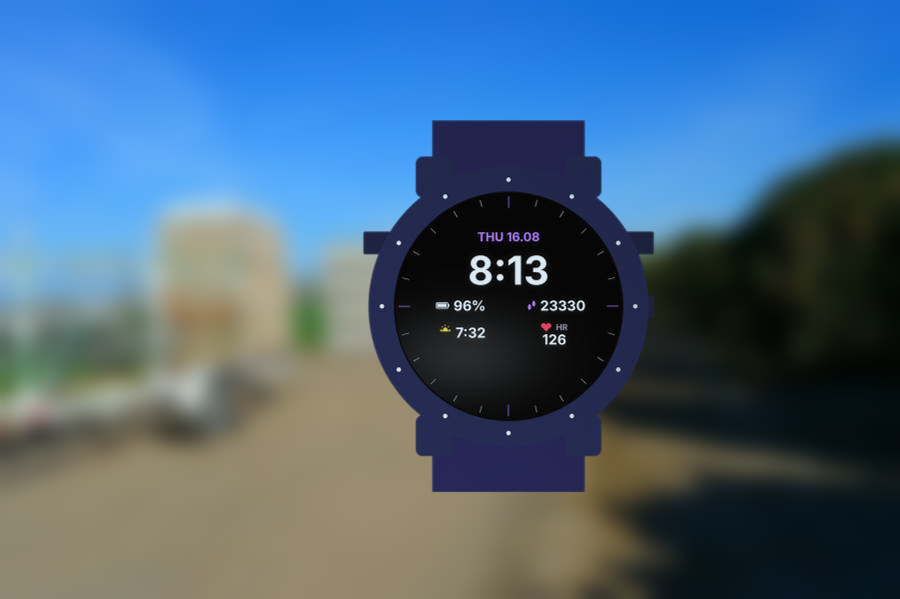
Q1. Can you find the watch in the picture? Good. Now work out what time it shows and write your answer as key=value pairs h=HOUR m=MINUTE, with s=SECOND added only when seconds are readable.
h=8 m=13
